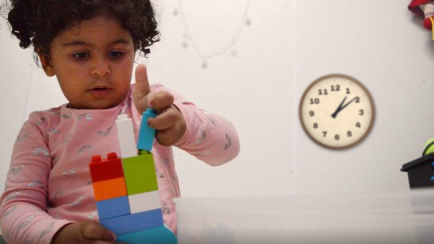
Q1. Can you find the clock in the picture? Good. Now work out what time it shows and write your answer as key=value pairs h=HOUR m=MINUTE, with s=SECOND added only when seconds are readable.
h=1 m=9
